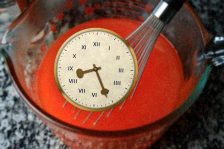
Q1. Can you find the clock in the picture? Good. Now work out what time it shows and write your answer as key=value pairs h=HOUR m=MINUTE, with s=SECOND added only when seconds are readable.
h=8 m=26
